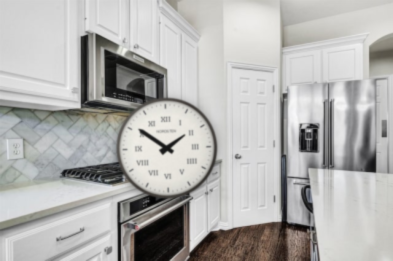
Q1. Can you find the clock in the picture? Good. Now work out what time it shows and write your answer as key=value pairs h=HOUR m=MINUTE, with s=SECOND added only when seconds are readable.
h=1 m=51
